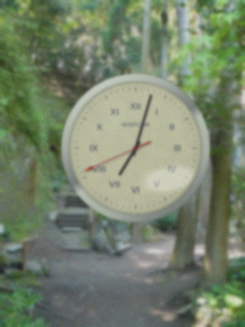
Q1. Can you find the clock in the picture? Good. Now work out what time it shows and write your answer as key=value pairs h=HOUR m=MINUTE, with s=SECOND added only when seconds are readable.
h=7 m=2 s=41
